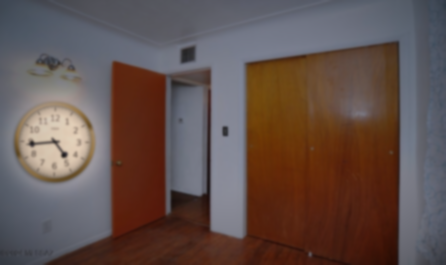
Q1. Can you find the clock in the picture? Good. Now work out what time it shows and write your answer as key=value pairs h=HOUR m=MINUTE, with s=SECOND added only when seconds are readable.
h=4 m=44
